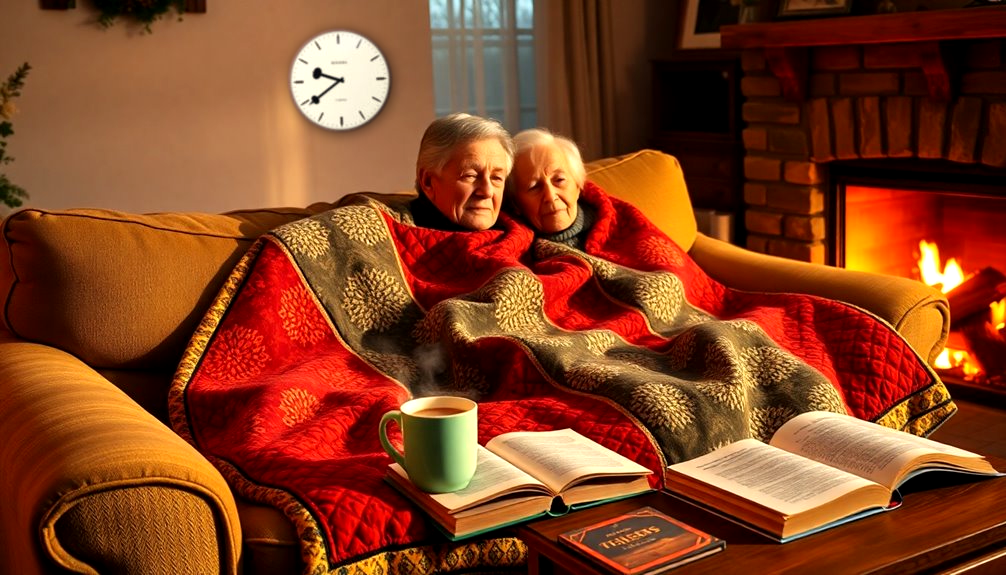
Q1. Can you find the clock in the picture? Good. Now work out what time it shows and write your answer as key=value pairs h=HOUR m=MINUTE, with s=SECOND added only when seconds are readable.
h=9 m=39
